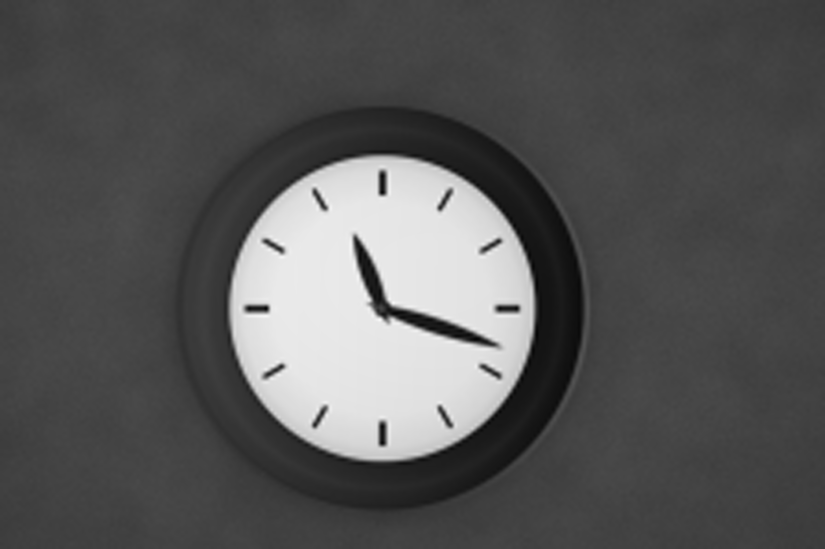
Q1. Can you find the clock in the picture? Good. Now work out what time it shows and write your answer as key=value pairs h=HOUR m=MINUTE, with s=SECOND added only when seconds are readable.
h=11 m=18
